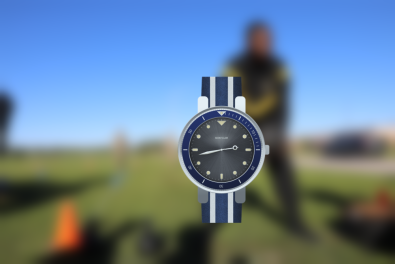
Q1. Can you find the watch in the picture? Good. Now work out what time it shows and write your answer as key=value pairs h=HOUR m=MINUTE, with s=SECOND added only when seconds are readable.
h=2 m=43
